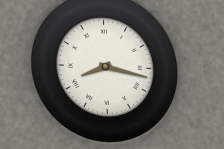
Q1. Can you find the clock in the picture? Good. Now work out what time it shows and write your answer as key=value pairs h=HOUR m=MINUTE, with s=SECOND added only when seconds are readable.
h=8 m=17
